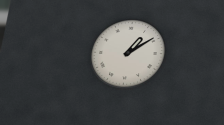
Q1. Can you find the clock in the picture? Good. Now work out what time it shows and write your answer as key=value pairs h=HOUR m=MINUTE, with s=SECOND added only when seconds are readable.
h=1 m=9
